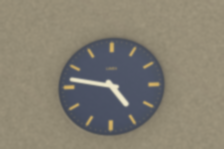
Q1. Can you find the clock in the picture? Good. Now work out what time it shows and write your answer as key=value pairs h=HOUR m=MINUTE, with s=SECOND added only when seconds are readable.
h=4 m=47
